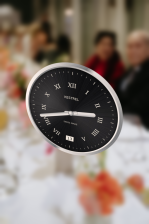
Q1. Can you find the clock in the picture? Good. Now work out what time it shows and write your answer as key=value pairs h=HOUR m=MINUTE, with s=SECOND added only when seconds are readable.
h=2 m=42
